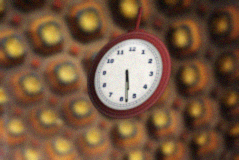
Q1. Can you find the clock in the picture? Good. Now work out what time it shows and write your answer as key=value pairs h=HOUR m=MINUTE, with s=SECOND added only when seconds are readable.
h=5 m=28
